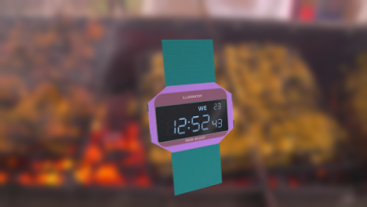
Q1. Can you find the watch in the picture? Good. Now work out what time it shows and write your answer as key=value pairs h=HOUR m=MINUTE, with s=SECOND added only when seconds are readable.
h=12 m=52 s=43
